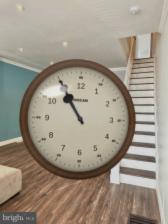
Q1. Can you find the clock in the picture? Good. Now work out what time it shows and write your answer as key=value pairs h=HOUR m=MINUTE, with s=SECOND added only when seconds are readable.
h=10 m=55
